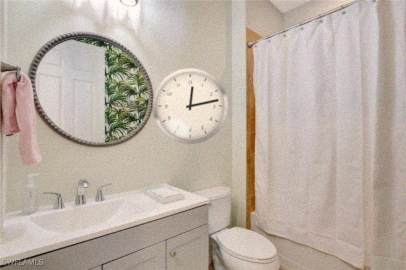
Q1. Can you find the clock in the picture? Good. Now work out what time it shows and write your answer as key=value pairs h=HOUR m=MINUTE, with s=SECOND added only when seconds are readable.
h=12 m=13
